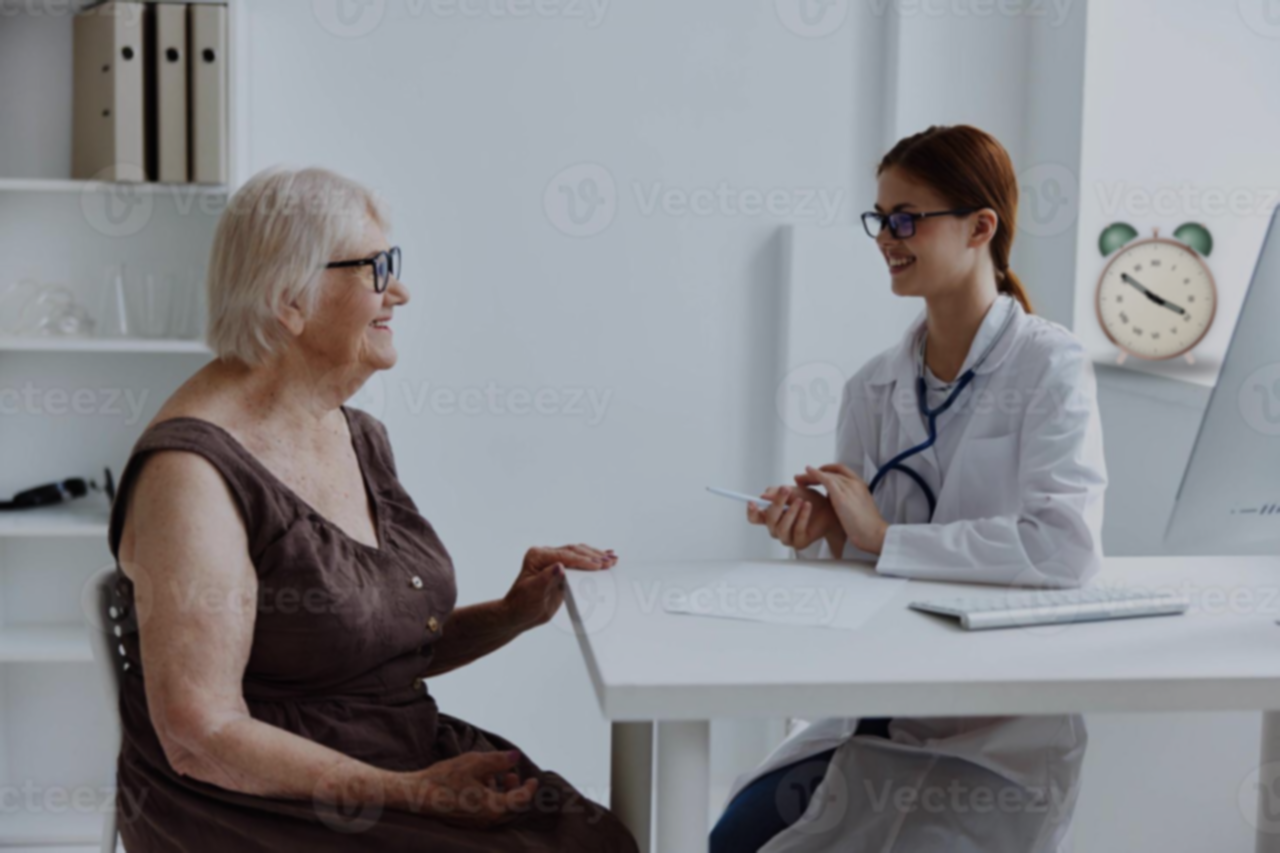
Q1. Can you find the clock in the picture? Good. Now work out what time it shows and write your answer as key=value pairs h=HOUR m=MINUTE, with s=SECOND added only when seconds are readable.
h=3 m=51
